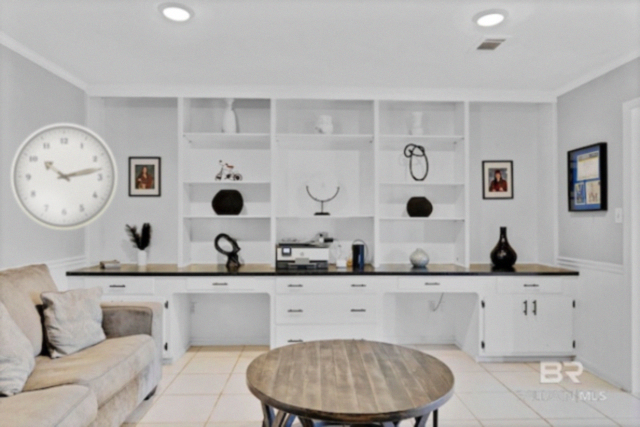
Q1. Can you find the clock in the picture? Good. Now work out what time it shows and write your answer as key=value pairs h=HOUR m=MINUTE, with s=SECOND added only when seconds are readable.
h=10 m=13
